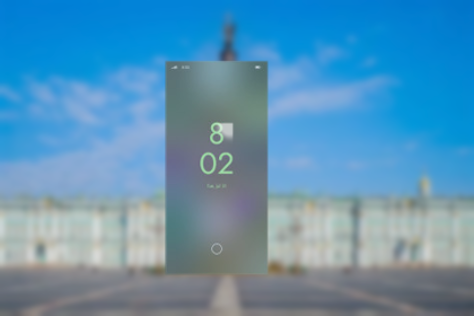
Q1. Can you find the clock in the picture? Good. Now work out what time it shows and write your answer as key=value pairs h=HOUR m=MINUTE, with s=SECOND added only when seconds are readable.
h=8 m=2
